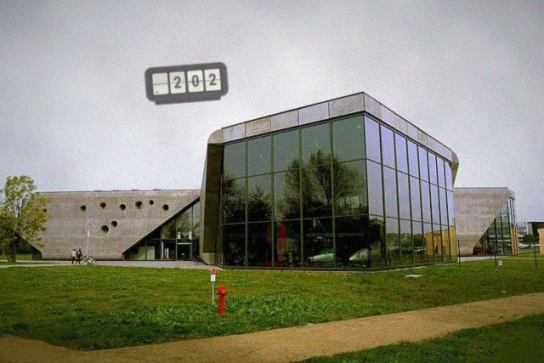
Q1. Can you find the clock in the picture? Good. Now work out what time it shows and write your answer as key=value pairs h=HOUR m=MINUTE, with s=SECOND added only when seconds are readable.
h=2 m=2
